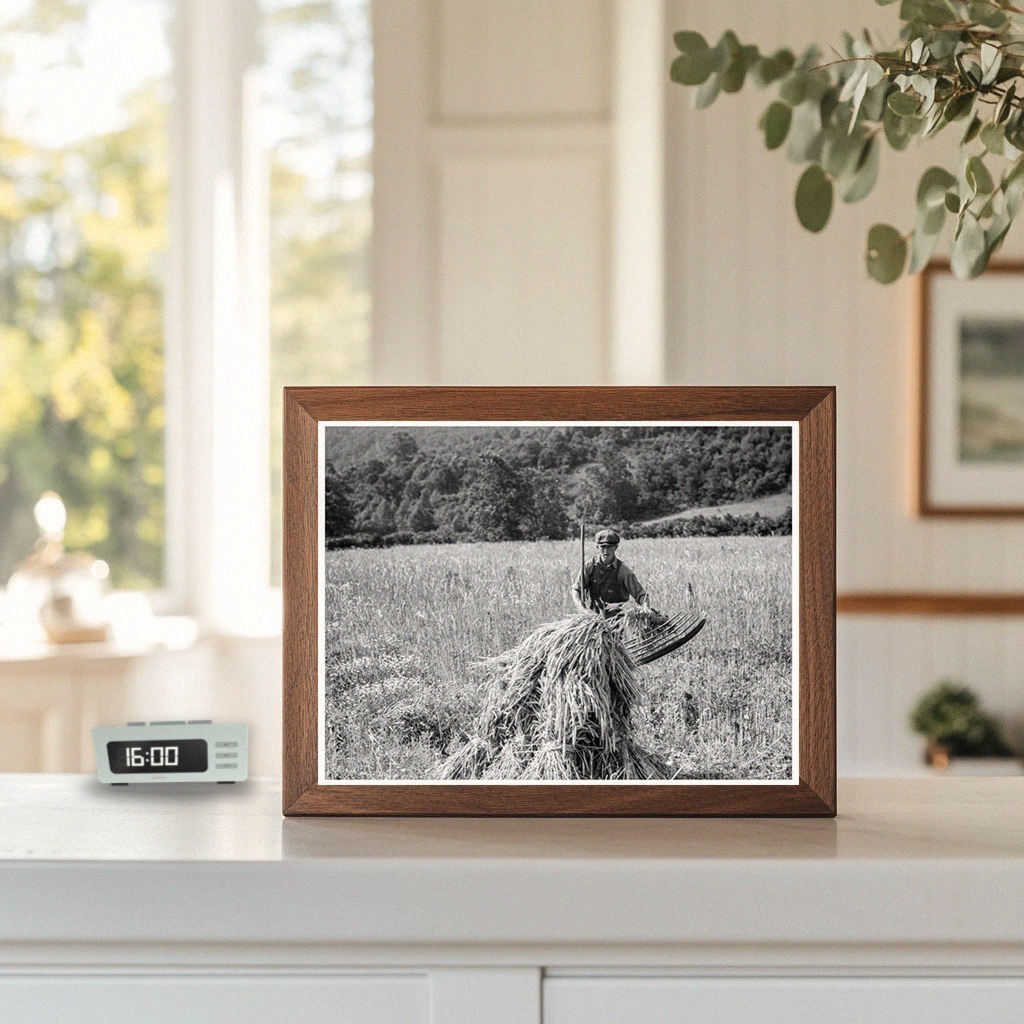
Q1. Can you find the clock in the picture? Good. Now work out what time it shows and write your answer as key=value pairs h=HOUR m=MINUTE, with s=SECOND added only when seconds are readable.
h=16 m=0
